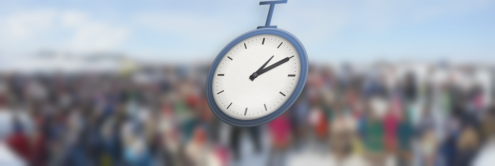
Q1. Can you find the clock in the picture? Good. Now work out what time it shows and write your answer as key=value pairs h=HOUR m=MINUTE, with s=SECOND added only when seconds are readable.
h=1 m=10
